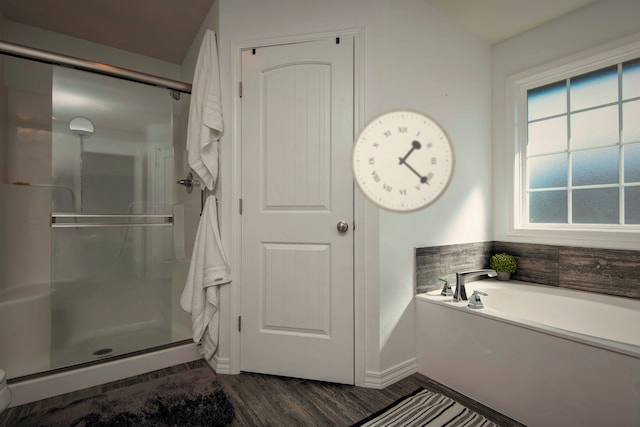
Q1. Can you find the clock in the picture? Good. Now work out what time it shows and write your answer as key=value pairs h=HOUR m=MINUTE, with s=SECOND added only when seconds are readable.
h=1 m=22
